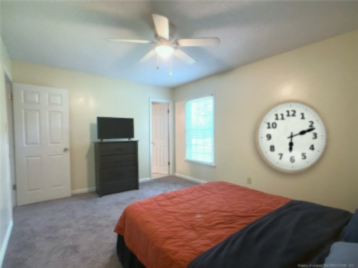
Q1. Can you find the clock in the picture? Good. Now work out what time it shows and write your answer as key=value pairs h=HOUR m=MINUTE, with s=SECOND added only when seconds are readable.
h=6 m=12
